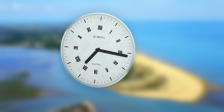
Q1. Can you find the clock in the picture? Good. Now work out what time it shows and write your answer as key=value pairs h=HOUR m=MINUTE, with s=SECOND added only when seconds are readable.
h=7 m=16
